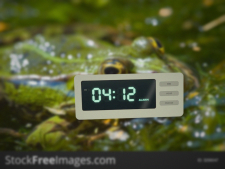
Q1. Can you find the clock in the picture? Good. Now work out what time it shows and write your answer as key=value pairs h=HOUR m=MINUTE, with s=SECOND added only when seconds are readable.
h=4 m=12
